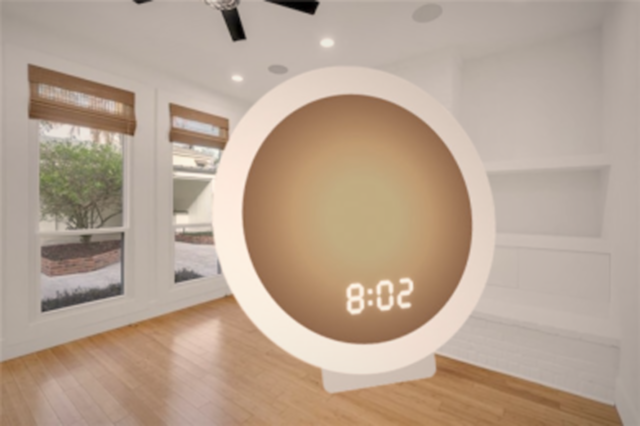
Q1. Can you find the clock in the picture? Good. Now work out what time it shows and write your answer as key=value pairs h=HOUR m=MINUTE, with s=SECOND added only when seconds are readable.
h=8 m=2
